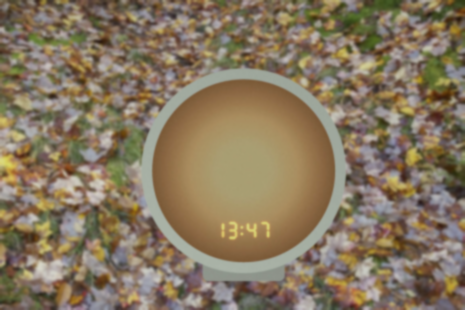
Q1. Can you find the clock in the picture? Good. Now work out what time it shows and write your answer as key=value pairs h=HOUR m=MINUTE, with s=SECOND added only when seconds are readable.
h=13 m=47
